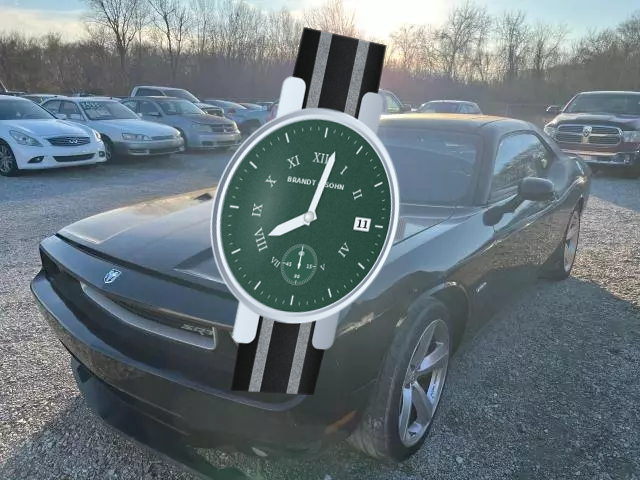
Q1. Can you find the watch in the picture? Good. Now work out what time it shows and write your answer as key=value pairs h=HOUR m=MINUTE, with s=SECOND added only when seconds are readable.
h=8 m=2
